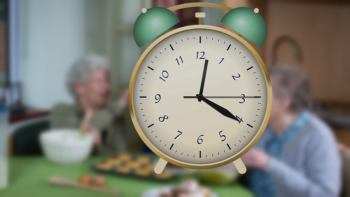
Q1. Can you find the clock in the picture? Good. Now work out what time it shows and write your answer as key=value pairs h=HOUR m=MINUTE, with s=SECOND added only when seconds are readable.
h=12 m=20 s=15
